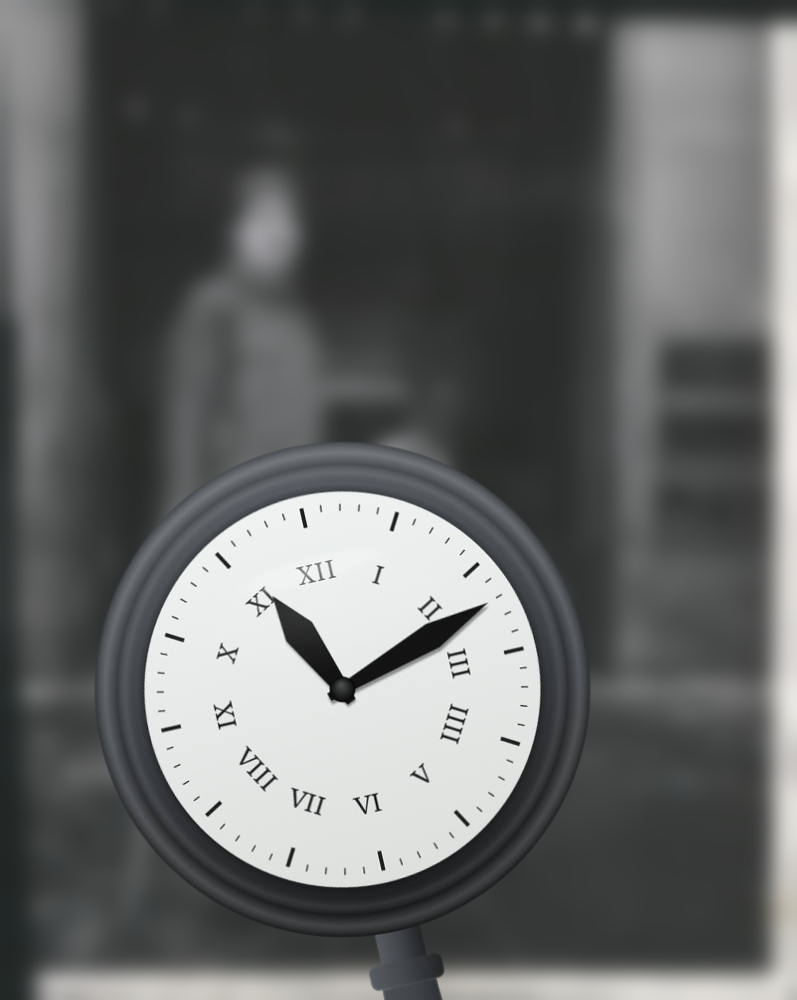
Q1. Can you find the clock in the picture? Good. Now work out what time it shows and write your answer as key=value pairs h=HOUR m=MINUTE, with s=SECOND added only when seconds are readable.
h=11 m=12
